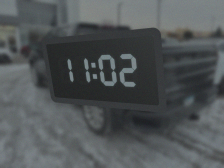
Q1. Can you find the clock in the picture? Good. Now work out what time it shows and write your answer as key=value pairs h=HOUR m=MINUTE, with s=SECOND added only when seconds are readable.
h=11 m=2
